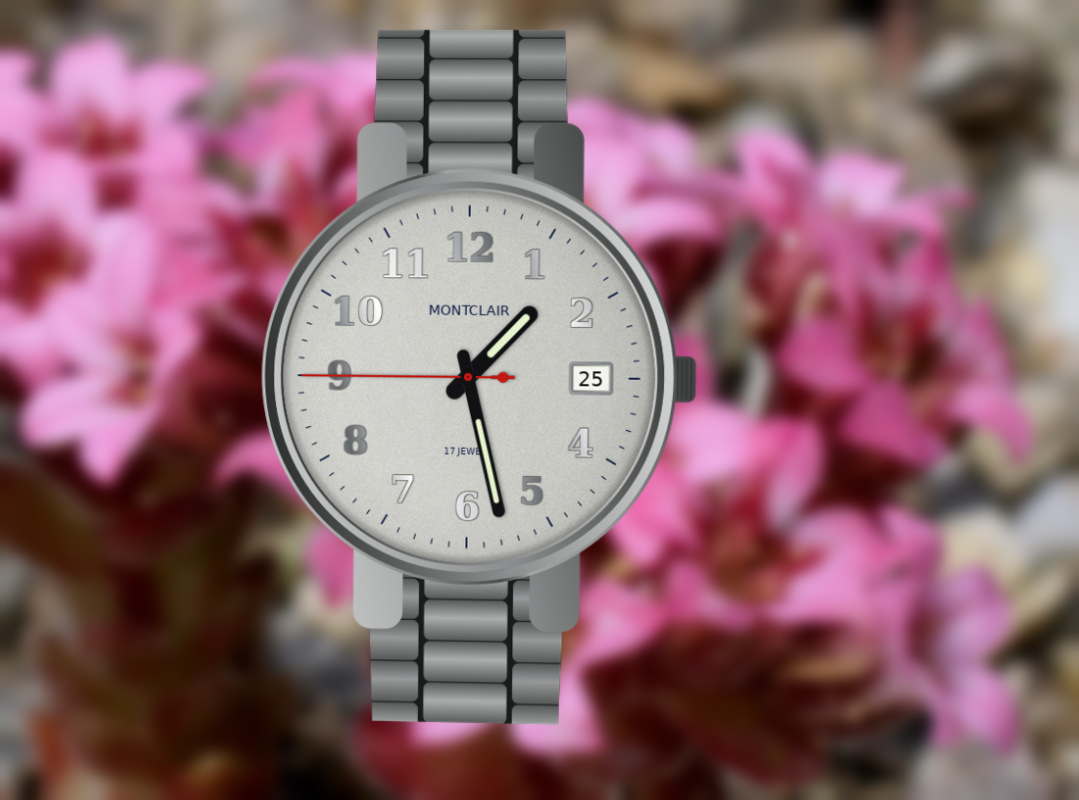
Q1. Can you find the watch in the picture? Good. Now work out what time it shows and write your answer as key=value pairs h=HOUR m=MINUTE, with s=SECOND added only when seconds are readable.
h=1 m=27 s=45
